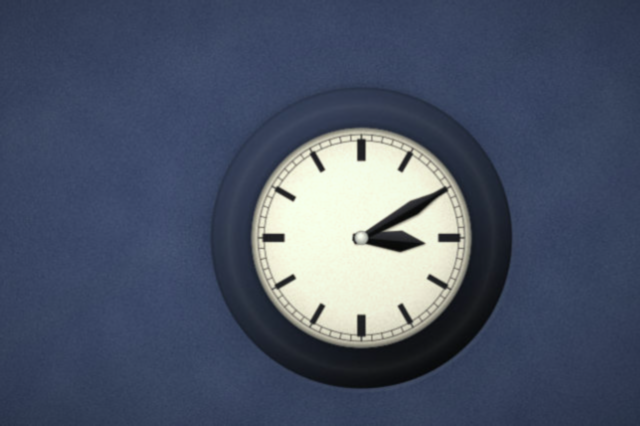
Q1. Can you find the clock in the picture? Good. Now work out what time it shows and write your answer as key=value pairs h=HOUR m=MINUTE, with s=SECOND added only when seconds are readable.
h=3 m=10
